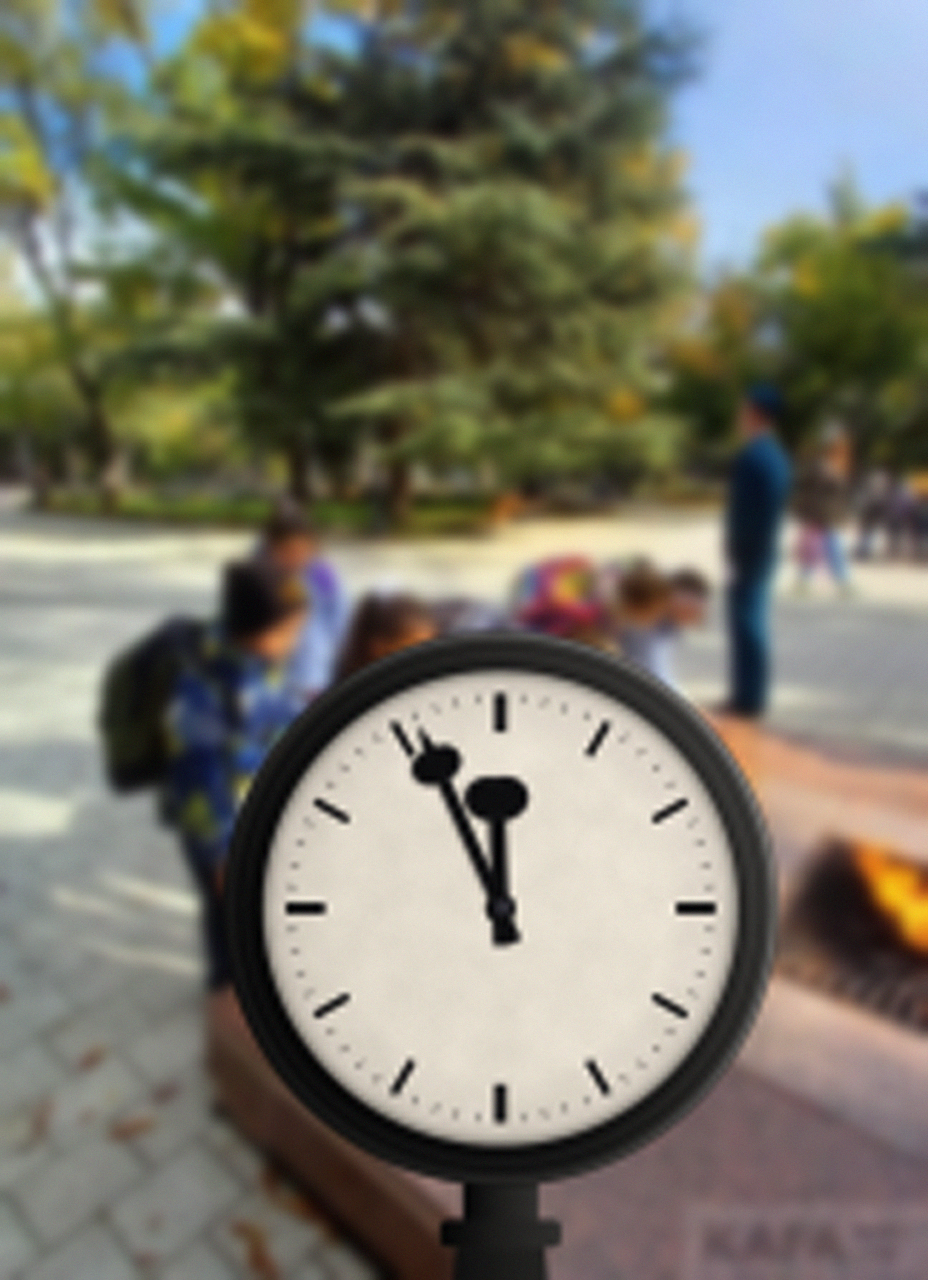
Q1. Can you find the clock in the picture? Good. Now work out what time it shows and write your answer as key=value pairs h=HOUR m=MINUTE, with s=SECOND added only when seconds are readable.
h=11 m=56
